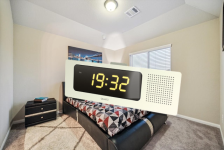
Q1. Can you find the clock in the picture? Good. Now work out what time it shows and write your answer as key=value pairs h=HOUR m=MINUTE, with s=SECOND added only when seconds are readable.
h=19 m=32
